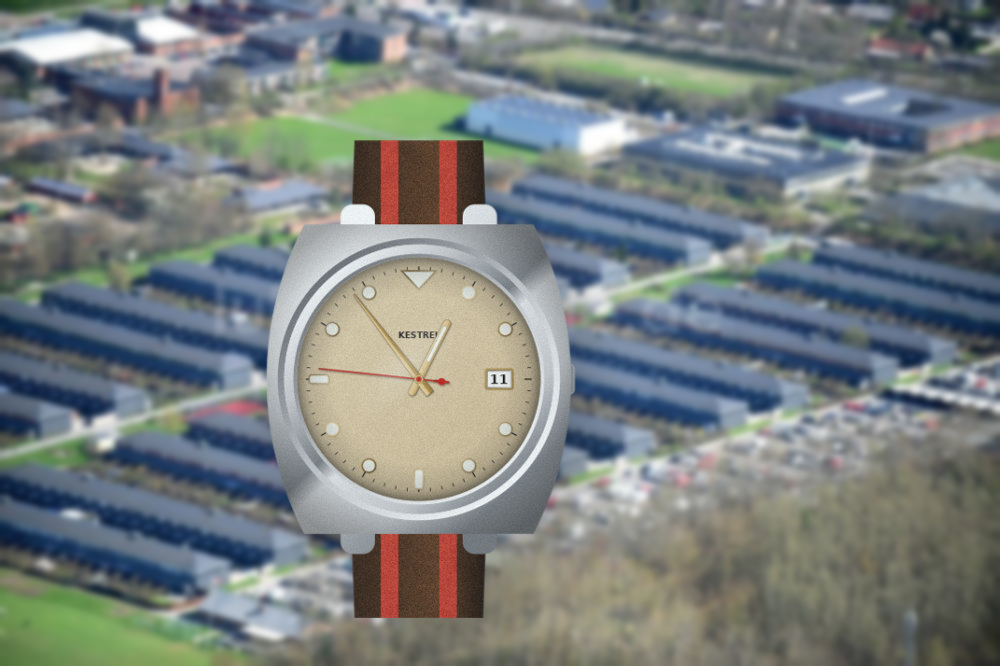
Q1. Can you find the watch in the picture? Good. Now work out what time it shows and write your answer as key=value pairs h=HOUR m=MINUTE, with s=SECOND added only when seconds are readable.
h=12 m=53 s=46
